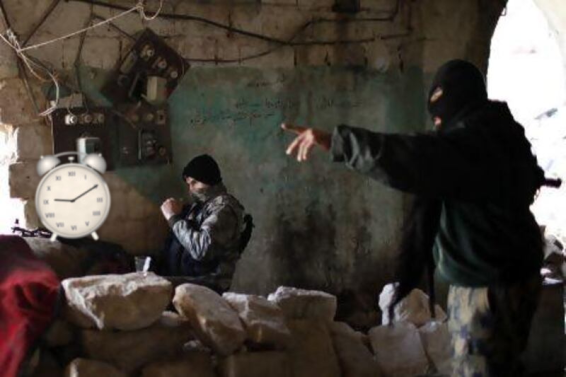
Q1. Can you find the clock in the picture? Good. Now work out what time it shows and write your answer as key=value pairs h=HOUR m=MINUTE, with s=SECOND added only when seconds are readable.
h=9 m=10
